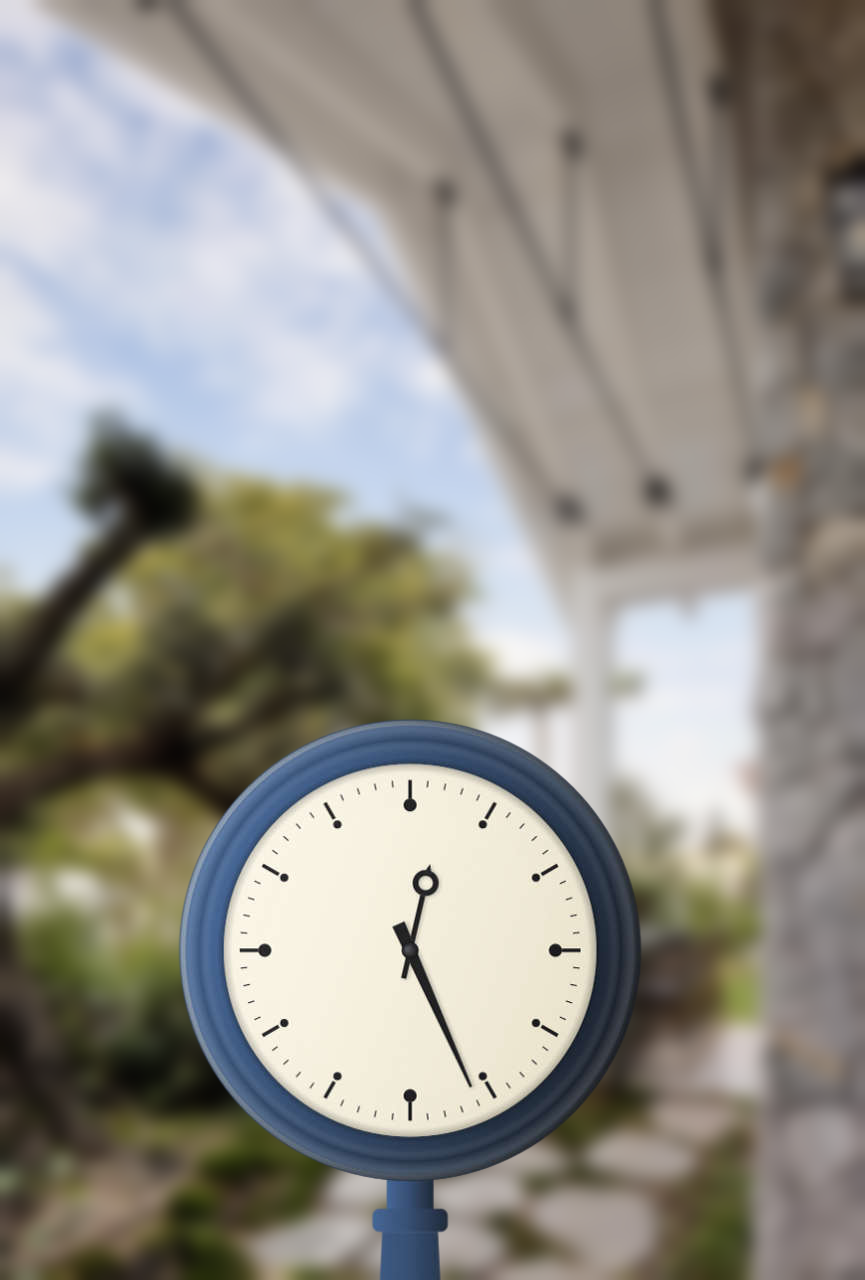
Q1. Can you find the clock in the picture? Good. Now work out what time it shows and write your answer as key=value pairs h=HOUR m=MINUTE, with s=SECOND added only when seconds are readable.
h=12 m=26
